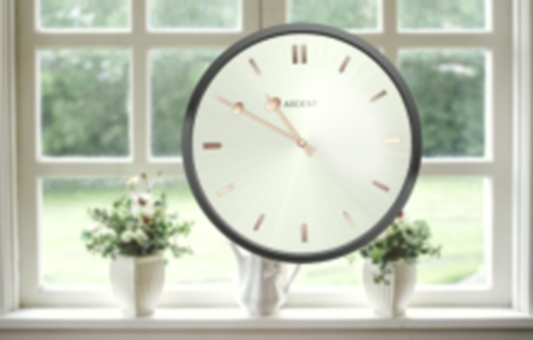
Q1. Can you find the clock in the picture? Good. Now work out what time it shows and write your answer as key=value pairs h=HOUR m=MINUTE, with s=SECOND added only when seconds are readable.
h=10 m=50
